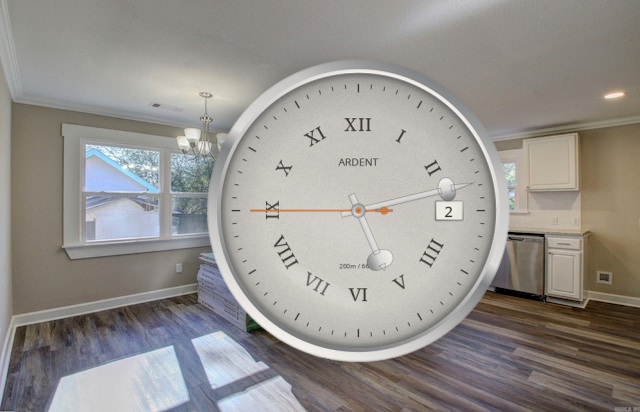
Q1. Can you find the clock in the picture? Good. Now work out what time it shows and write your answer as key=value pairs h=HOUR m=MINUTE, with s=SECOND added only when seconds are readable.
h=5 m=12 s=45
